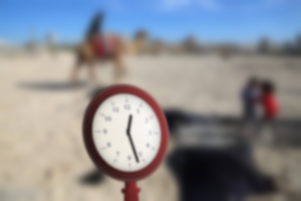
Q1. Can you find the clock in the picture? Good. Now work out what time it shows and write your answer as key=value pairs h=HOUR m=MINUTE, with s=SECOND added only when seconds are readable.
h=12 m=27
